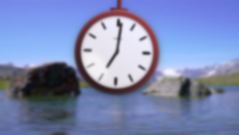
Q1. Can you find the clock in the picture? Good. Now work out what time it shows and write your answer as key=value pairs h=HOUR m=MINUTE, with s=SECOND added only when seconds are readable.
h=7 m=1
